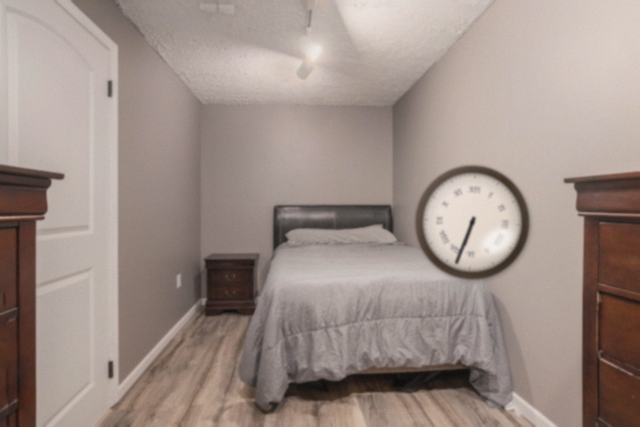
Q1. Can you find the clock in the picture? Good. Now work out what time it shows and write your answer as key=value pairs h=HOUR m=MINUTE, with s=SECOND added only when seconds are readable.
h=6 m=33
